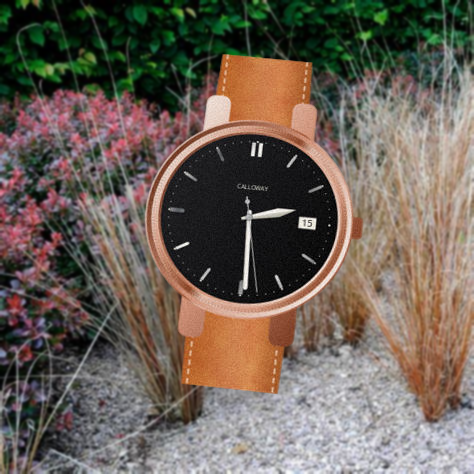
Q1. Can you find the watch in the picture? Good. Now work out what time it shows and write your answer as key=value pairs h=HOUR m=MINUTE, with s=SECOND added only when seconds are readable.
h=2 m=29 s=28
